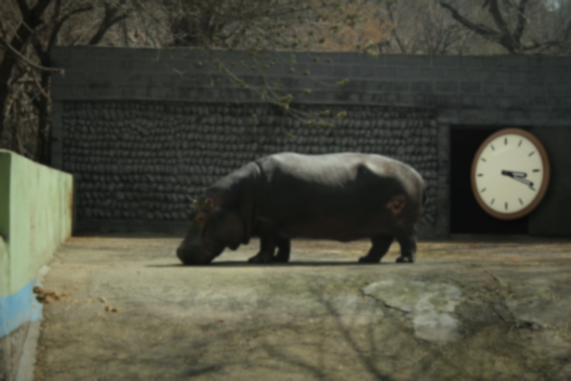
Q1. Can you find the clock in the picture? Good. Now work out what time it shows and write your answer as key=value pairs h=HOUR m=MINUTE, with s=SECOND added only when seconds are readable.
h=3 m=19
